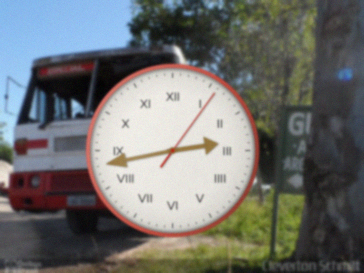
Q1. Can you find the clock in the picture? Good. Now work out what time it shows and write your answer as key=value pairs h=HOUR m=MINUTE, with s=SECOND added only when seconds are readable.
h=2 m=43 s=6
